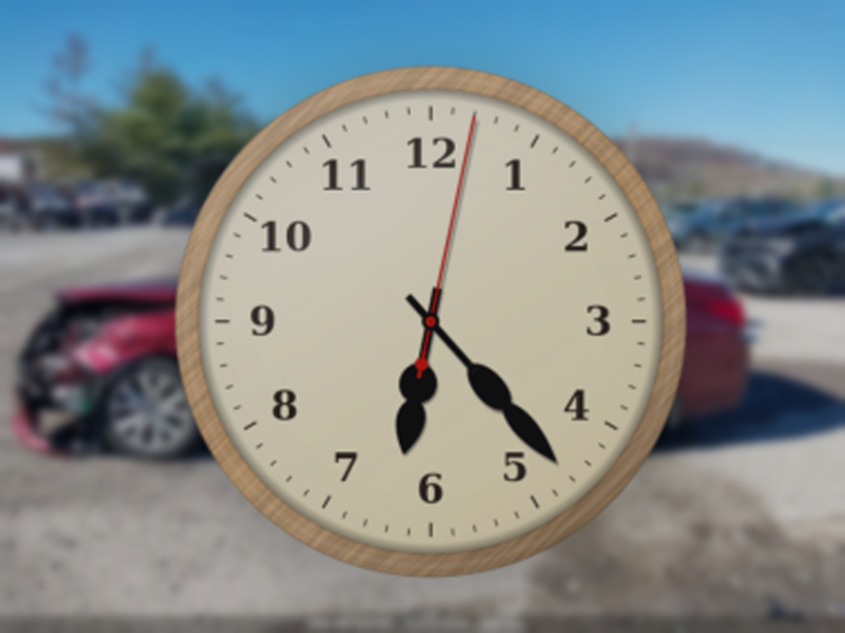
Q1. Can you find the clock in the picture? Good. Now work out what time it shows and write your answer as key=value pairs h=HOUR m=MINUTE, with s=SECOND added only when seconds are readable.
h=6 m=23 s=2
